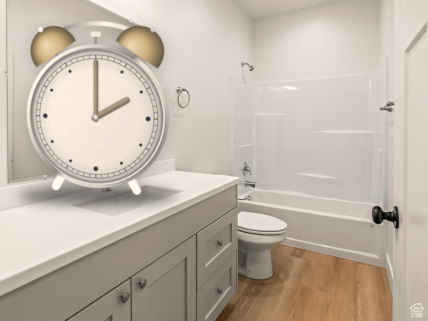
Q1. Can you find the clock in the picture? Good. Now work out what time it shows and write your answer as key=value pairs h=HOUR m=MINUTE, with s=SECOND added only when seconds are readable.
h=2 m=0
